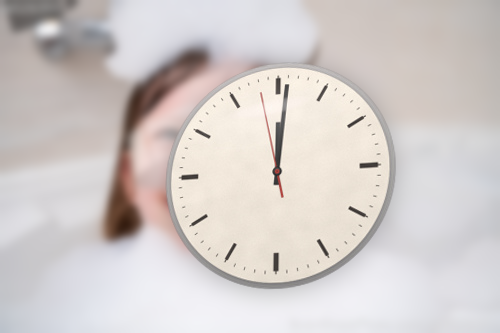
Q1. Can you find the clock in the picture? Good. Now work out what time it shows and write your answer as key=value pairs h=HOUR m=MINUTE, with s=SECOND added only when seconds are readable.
h=12 m=0 s=58
